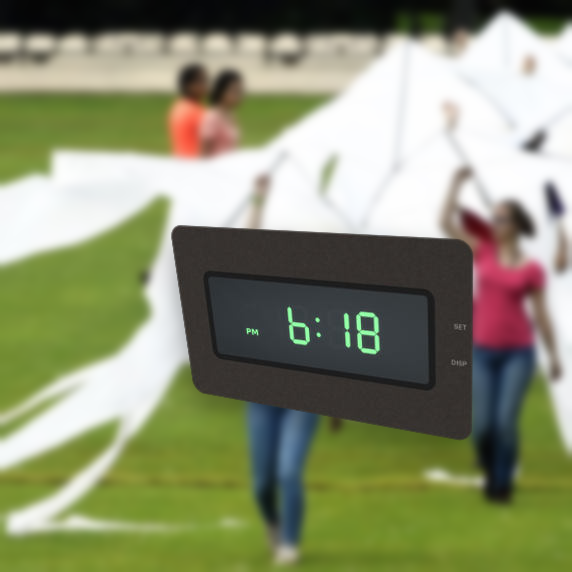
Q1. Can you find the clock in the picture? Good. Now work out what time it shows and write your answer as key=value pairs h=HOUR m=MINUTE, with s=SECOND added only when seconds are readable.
h=6 m=18
